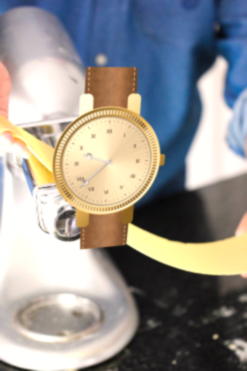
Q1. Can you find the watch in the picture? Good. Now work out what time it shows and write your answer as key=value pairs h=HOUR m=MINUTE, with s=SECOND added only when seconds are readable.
h=9 m=38
